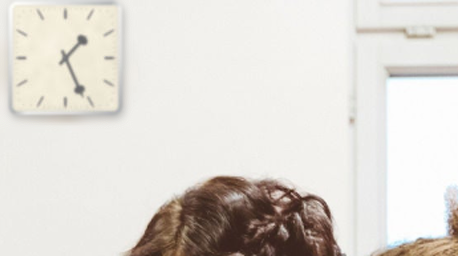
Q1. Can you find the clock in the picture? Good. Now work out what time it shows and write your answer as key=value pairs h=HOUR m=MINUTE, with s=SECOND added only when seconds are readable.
h=1 m=26
